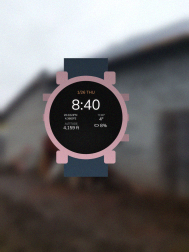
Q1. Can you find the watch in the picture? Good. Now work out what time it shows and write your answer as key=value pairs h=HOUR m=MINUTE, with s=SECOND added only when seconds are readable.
h=8 m=40
